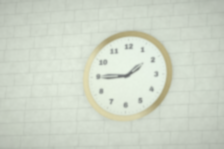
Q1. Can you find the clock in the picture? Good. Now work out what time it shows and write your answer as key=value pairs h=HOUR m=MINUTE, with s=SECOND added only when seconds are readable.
h=1 m=45
